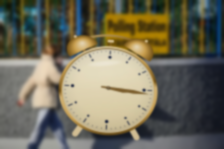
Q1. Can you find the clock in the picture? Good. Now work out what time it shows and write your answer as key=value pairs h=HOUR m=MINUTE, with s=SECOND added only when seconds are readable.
h=3 m=16
